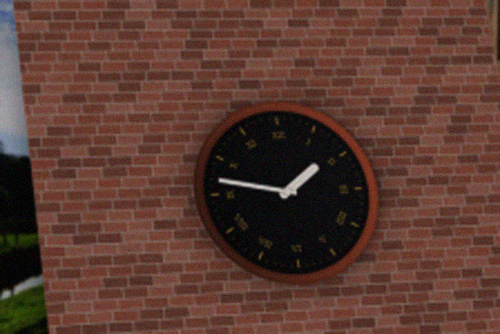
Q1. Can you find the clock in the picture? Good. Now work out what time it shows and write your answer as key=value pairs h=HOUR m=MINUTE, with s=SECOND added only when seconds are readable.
h=1 m=47
